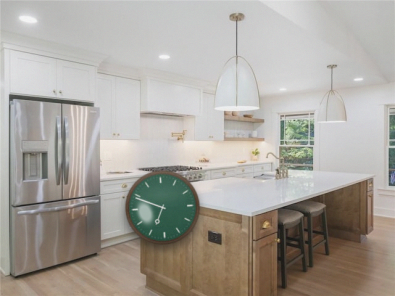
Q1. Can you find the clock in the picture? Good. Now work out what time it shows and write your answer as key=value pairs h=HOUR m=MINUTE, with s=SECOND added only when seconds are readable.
h=6 m=49
